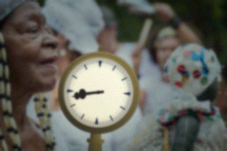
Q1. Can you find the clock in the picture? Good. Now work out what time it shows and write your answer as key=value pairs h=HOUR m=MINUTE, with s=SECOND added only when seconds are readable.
h=8 m=43
